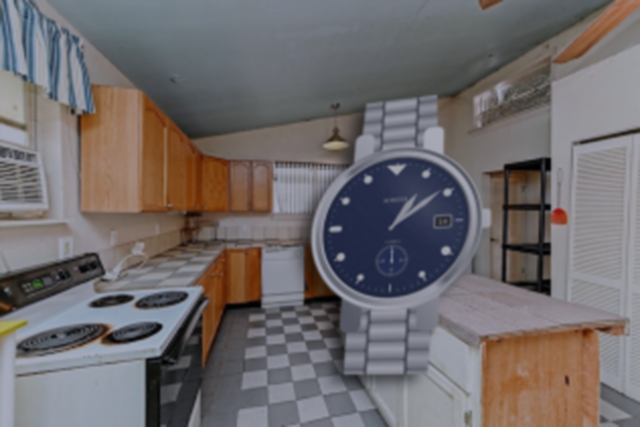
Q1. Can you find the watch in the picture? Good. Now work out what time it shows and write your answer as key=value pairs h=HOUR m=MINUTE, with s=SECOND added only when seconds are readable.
h=1 m=9
